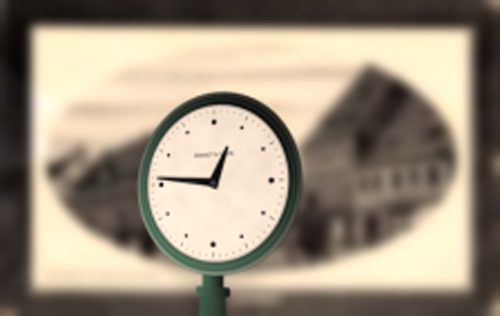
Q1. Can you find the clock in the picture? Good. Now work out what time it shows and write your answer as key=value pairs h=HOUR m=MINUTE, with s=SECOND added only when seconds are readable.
h=12 m=46
